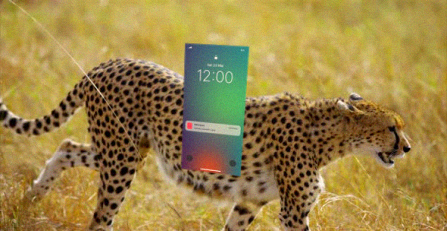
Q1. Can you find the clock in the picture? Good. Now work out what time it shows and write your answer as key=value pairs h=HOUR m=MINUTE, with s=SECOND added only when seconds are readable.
h=12 m=0
